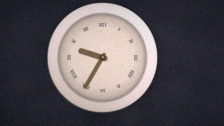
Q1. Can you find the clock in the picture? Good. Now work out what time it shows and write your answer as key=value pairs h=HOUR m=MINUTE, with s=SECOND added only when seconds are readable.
h=9 m=35
